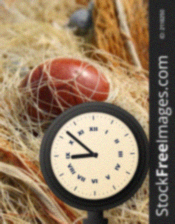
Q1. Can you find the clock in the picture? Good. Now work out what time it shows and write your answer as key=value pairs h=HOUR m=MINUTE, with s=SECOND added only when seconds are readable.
h=8 m=52
